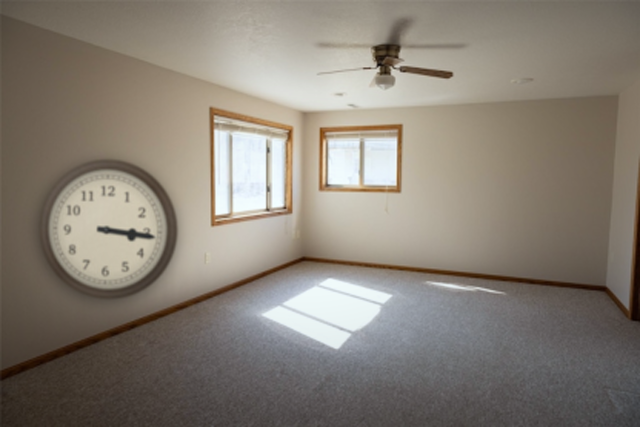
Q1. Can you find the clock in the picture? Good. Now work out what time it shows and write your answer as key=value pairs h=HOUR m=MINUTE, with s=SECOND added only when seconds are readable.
h=3 m=16
